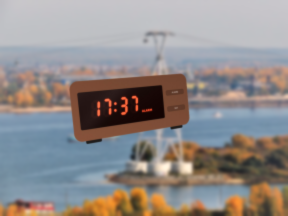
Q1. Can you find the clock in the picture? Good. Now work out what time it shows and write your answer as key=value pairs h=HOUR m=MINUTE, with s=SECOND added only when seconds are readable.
h=17 m=37
